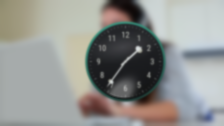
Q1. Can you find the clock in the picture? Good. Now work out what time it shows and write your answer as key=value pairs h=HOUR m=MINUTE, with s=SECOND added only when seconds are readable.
h=1 m=36
